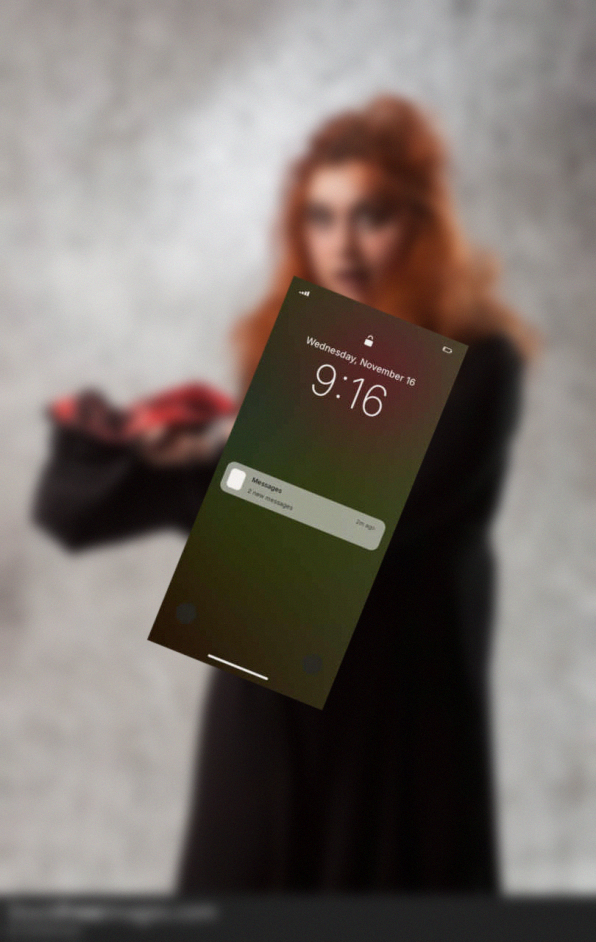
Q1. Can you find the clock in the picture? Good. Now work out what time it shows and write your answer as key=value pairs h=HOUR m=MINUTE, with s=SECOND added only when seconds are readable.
h=9 m=16
